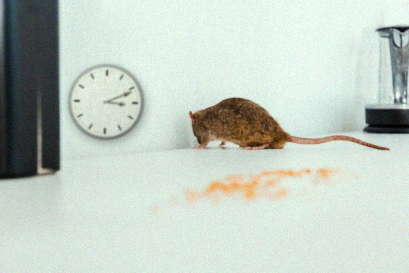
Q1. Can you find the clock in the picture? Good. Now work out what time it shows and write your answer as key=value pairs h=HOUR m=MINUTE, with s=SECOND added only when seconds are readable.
h=3 m=11
